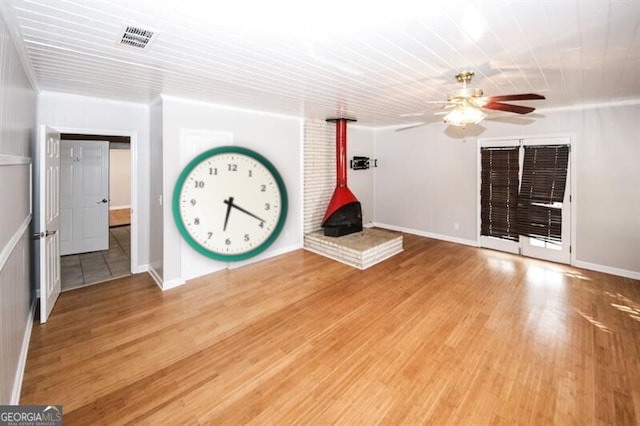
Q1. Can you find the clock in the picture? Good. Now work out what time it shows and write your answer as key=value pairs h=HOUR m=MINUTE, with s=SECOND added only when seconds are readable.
h=6 m=19
